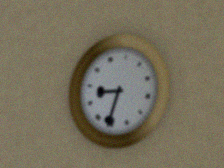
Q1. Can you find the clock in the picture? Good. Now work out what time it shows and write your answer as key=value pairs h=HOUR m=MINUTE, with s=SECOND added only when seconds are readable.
h=9 m=36
